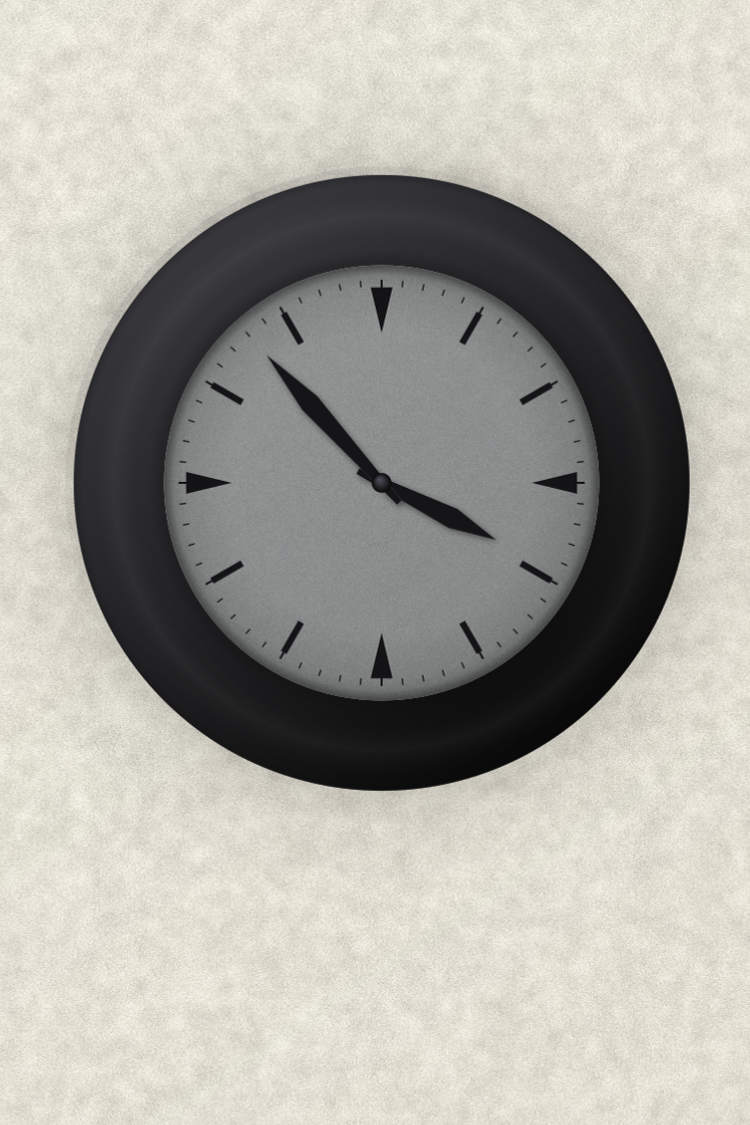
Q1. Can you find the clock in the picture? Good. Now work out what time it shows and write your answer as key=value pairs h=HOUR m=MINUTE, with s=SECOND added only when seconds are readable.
h=3 m=53
